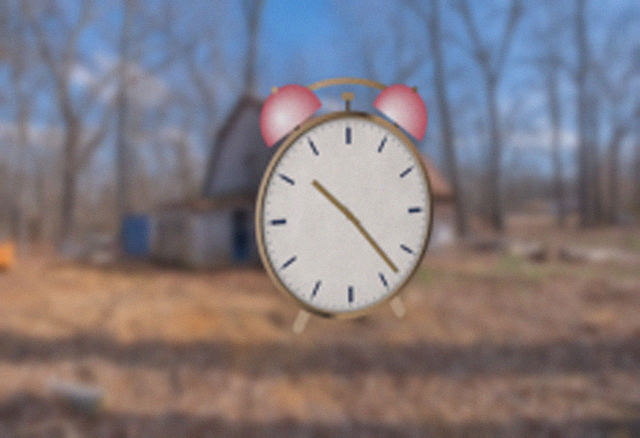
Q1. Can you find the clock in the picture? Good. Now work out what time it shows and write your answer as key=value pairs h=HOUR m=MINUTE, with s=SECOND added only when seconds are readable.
h=10 m=23
